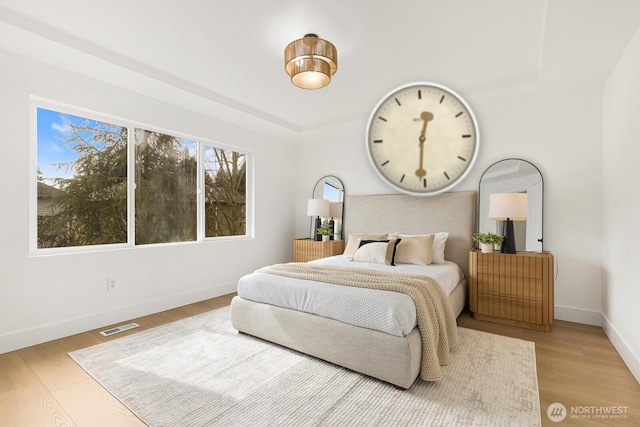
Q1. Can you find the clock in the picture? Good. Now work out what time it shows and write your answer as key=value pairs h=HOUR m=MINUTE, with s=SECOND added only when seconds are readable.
h=12 m=31
